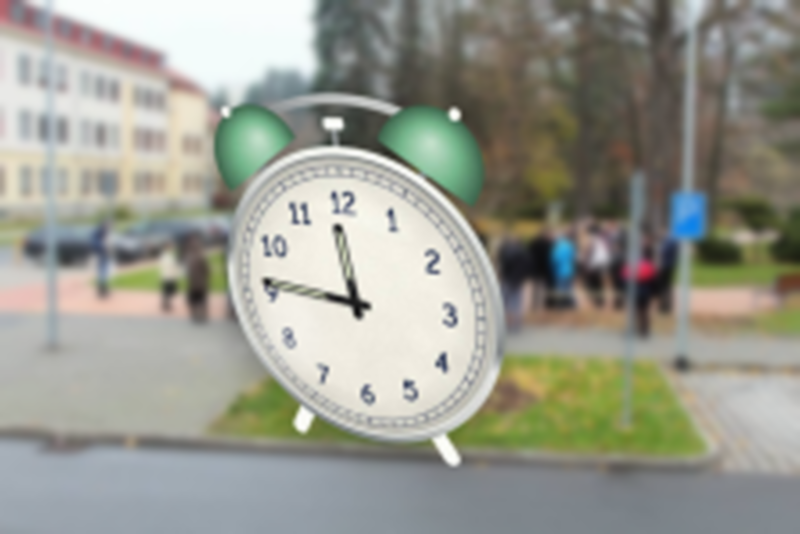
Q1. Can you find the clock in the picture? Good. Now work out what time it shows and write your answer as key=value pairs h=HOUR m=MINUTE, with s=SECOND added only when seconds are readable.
h=11 m=46
